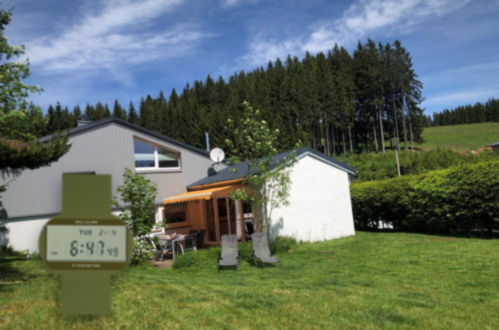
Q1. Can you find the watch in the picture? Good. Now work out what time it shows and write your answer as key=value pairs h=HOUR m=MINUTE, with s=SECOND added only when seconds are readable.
h=6 m=47
